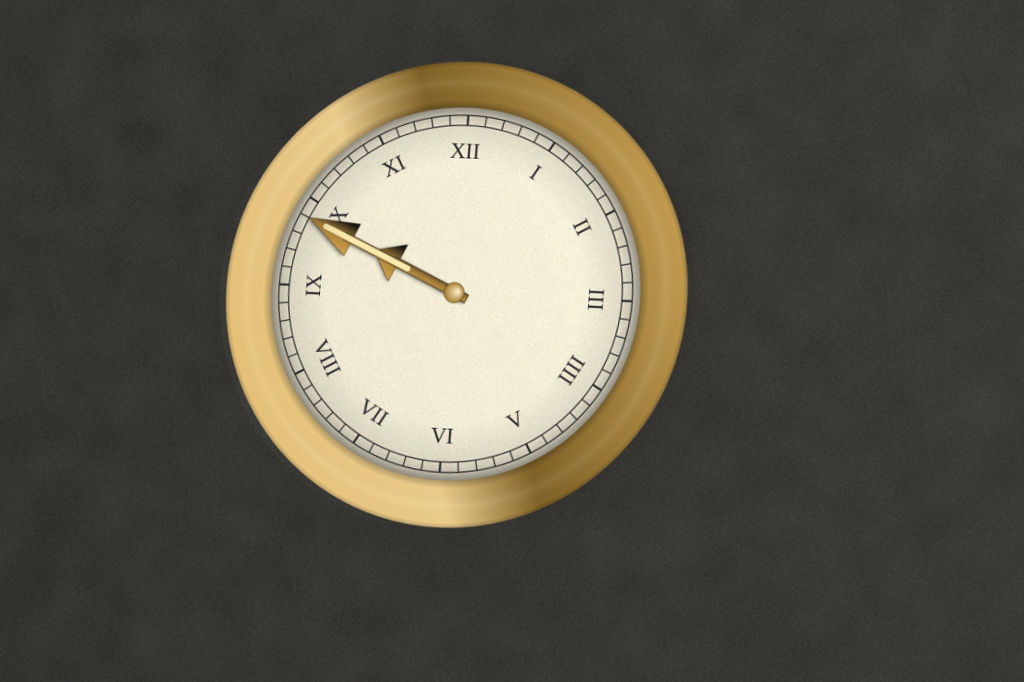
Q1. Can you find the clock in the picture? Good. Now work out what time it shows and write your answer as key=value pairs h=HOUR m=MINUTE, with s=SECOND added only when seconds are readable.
h=9 m=49
